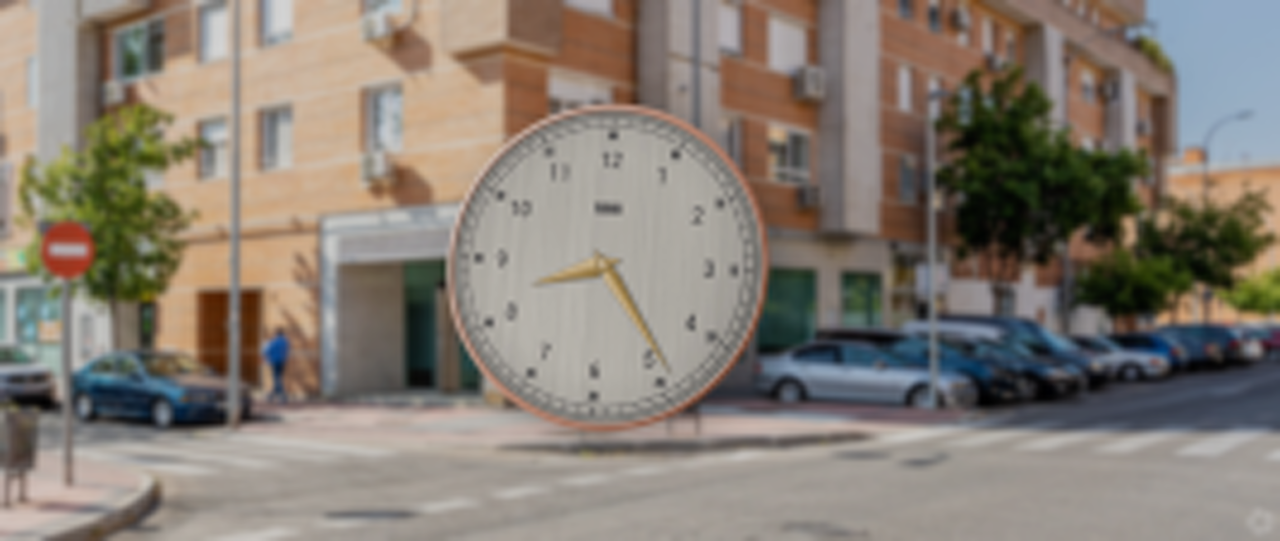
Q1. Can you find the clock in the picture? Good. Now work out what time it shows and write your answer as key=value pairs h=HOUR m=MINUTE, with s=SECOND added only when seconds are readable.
h=8 m=24
